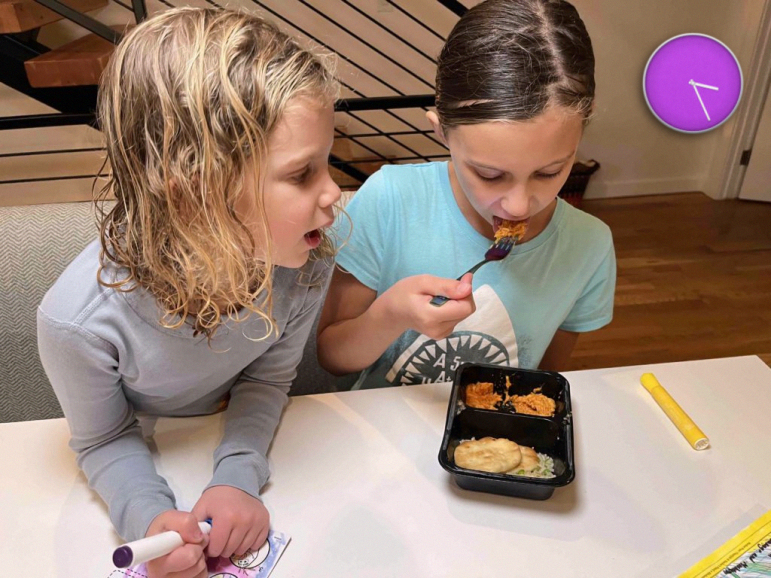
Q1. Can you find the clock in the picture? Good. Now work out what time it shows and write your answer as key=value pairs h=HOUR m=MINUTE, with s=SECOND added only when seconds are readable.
h=3 m=26
